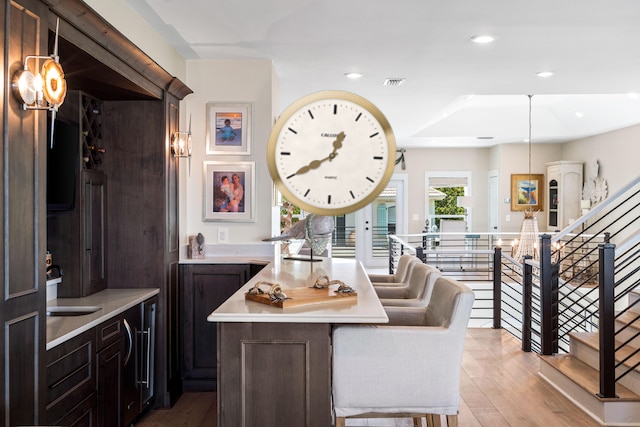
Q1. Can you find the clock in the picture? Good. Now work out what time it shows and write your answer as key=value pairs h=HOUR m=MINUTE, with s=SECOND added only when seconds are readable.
h=12 m=40
